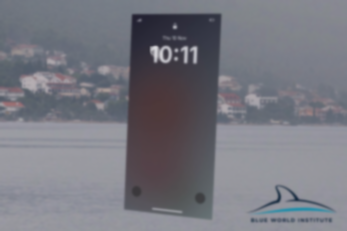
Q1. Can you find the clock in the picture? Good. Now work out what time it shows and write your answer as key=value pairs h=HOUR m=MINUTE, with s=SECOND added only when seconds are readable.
h=10 m=11
